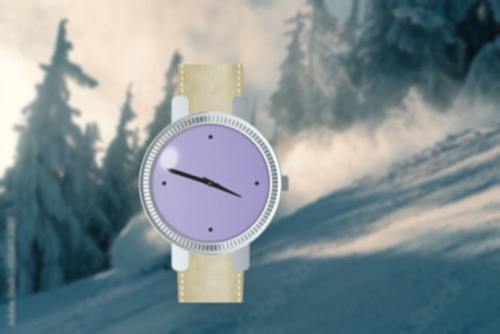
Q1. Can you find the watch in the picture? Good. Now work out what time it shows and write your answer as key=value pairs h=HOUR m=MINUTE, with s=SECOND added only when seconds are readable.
h=3 m=48
